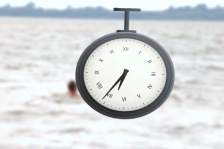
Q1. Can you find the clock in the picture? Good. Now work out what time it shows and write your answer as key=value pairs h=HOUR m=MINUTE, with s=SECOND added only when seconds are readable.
h=6 m=36
